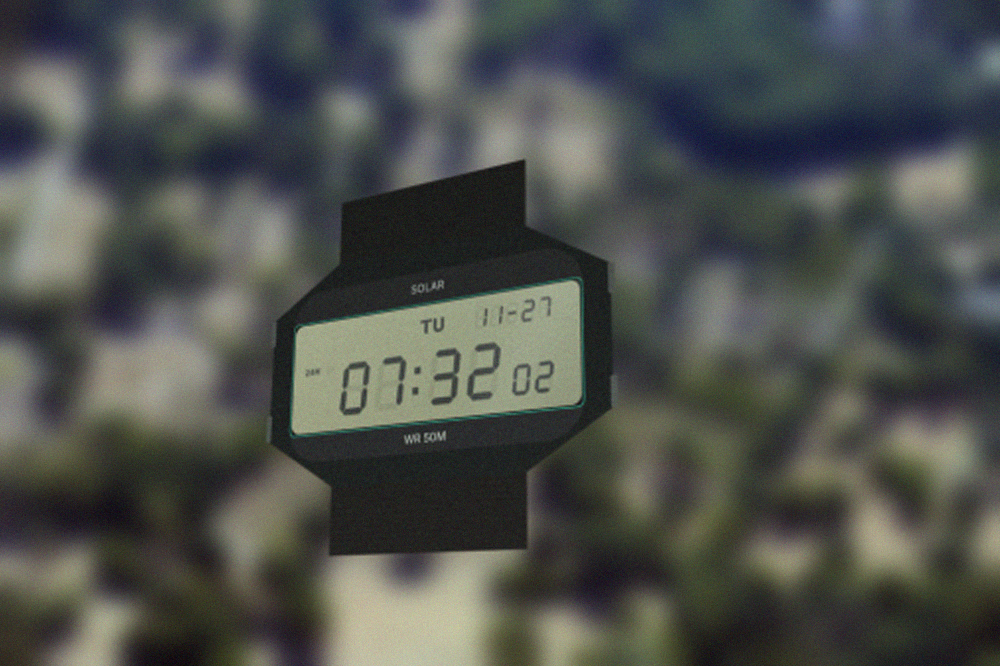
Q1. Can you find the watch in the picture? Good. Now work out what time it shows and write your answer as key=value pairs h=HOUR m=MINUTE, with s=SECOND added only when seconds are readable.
h=7 m=32 s=2
